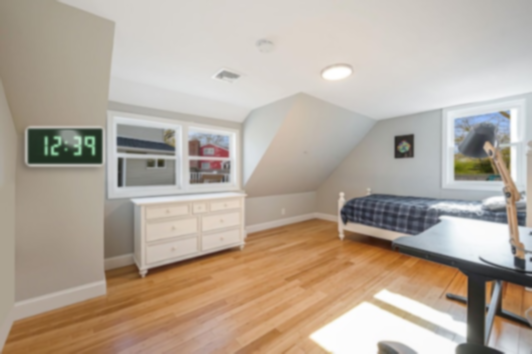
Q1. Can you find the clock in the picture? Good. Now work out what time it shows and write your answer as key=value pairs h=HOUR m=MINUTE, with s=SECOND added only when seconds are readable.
h=12 m=39
